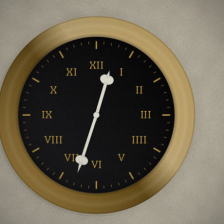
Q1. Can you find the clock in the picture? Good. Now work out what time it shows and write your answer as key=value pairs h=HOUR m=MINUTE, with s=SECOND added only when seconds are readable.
h=12 m=33
